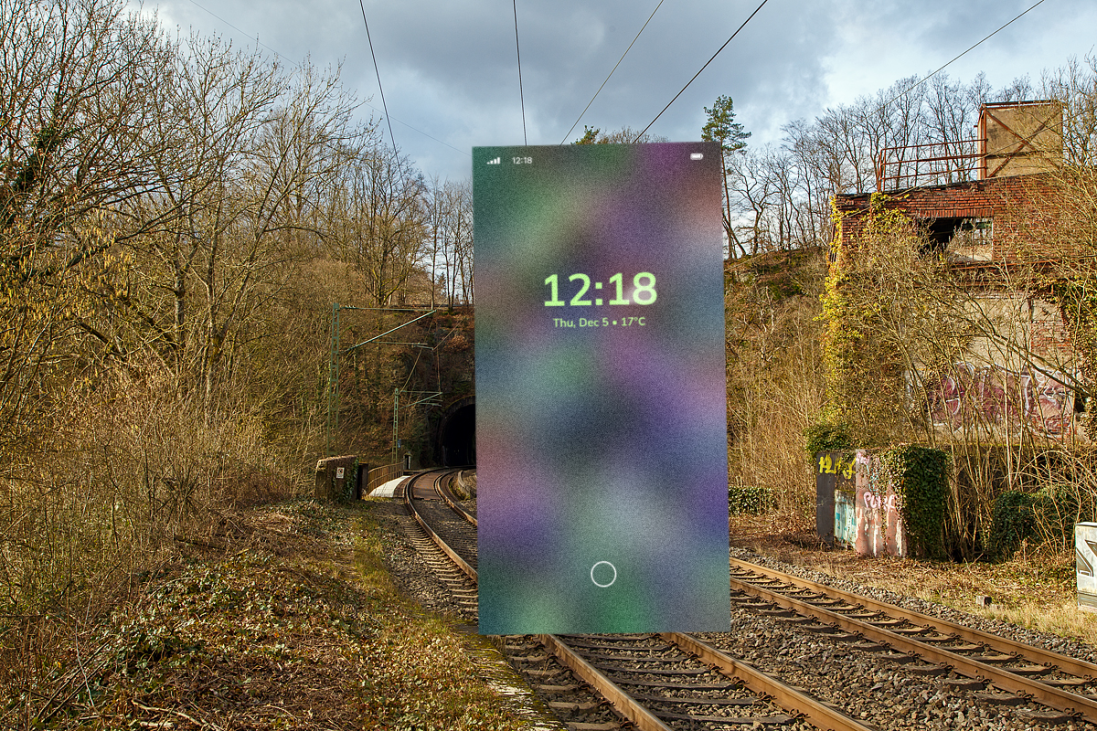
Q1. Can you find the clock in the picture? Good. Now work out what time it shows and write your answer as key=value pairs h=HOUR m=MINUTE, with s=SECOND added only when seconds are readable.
h=12 m=18
